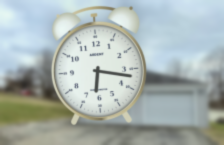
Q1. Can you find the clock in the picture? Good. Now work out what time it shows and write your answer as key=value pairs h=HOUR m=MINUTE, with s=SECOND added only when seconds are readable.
h=6 m=17
